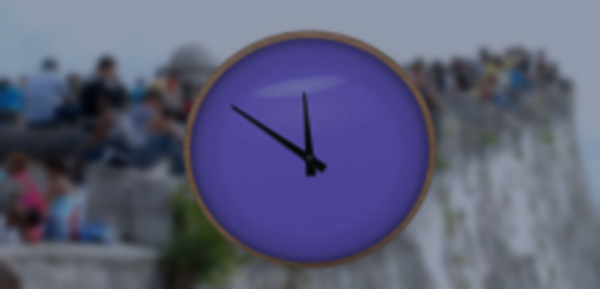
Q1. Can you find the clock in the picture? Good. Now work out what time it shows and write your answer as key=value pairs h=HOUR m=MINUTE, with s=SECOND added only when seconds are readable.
h=11 m=51
